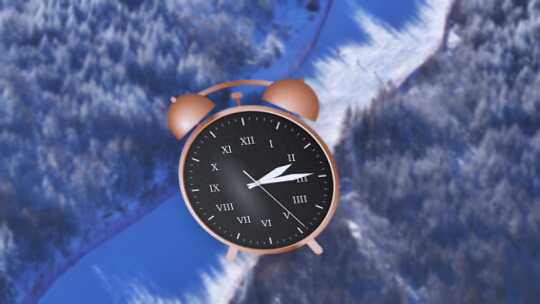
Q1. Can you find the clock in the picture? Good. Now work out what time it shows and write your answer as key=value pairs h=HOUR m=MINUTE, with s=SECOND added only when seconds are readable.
h=2 m=14 s=24
